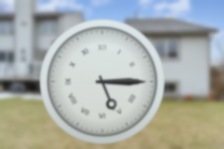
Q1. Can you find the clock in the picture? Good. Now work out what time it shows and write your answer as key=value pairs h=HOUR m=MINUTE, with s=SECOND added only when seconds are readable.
h=5 m=15
